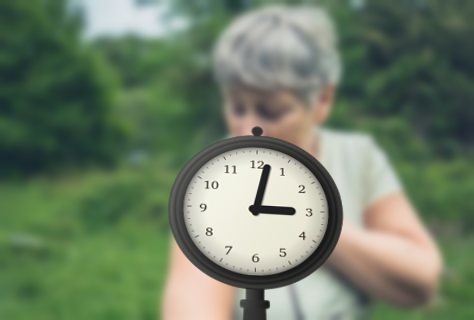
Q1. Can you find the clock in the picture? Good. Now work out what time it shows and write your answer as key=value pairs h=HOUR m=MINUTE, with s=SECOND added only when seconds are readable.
h=3 m=2
